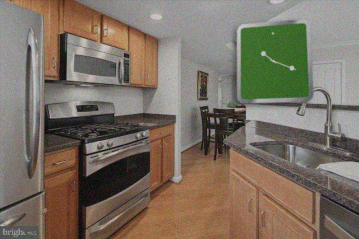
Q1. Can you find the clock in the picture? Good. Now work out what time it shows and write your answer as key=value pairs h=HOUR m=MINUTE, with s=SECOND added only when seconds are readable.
h=10 m=19
